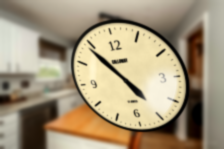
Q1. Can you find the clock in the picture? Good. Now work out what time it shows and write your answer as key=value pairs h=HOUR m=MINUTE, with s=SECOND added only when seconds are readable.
h=4 m=54
